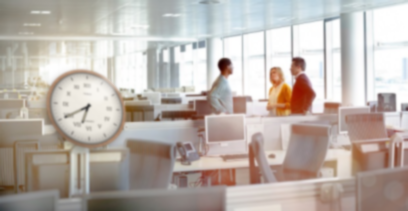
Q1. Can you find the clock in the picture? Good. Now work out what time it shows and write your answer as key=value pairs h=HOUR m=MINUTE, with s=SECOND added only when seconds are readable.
h=6 m=40
